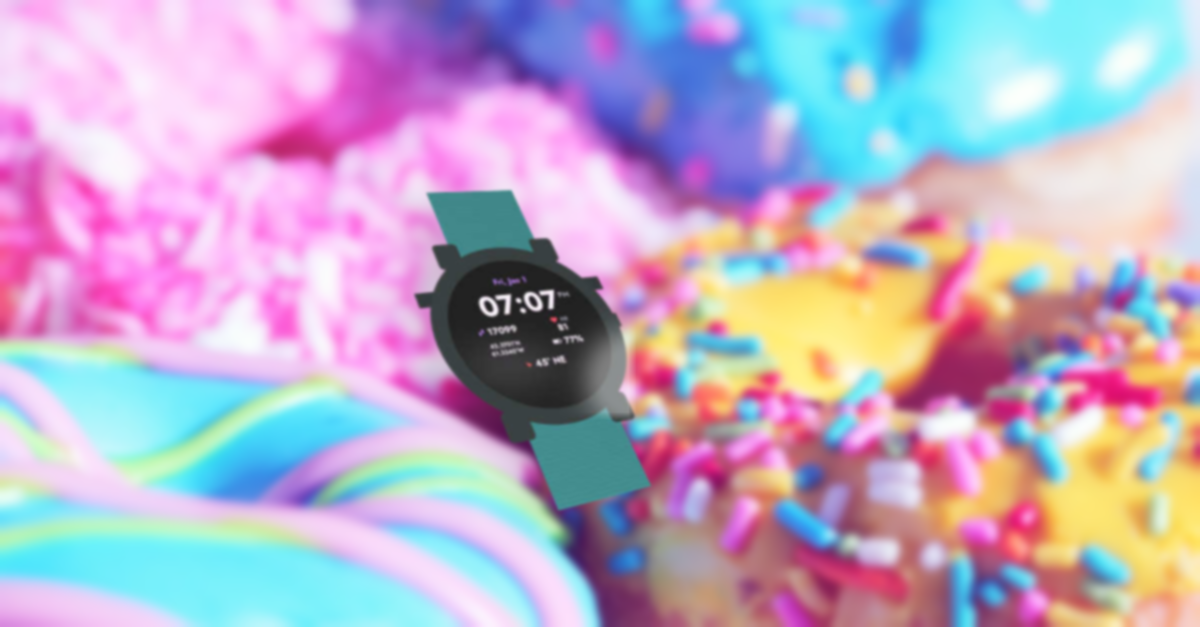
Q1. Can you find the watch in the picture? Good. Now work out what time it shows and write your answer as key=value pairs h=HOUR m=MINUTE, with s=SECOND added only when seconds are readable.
h=7 m=7
